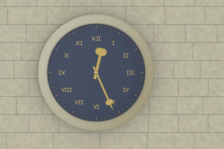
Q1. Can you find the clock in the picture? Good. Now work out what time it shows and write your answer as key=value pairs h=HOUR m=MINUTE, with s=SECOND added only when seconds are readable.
h=12 m=26
